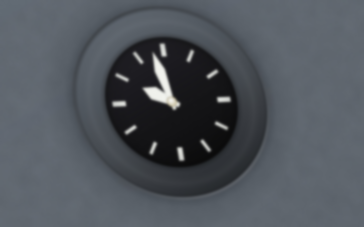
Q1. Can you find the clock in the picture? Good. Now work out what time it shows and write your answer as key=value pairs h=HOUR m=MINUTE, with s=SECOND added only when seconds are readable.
h=9 m=58
